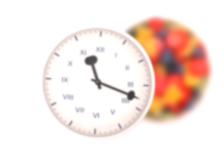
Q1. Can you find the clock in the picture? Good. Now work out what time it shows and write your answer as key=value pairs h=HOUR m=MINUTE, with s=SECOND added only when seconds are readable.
h=11 m=18
